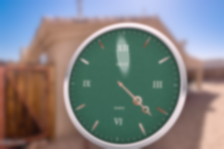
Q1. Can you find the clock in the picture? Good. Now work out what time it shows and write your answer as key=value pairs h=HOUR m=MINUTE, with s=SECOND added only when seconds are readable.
h=4 m=22
